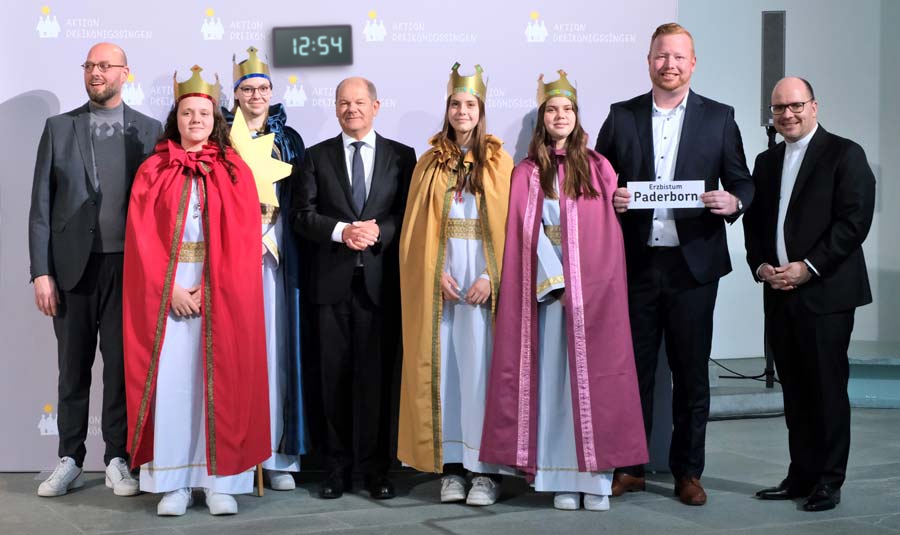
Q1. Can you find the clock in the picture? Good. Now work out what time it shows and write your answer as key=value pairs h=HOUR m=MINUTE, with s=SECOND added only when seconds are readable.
h=12 m=54
